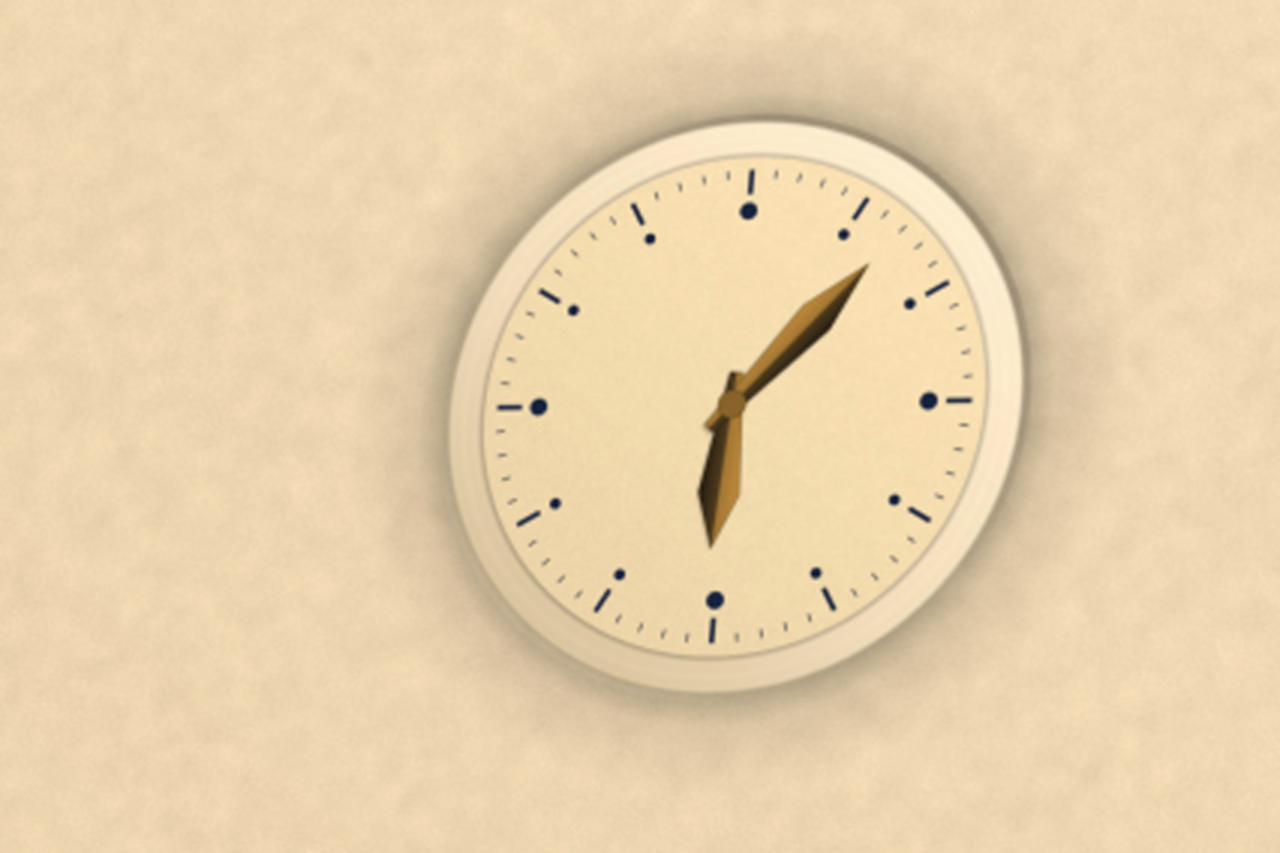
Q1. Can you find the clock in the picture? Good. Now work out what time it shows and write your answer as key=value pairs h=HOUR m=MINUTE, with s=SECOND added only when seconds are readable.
h=6 m=7
